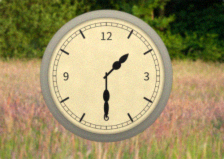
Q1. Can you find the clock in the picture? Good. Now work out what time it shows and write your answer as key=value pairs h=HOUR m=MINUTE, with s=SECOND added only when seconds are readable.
h=1 m=30
